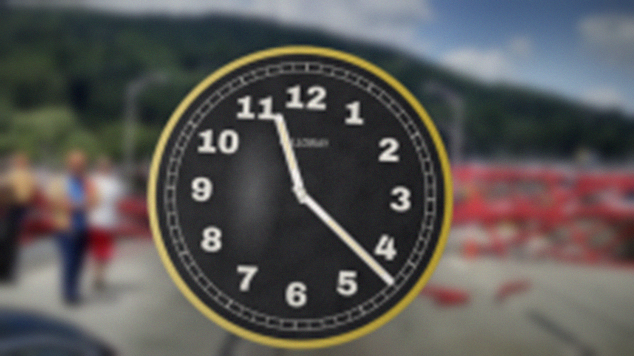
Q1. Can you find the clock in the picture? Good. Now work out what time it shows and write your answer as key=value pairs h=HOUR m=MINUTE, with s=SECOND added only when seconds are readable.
h=11 m=22
